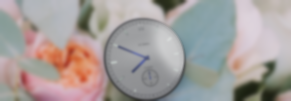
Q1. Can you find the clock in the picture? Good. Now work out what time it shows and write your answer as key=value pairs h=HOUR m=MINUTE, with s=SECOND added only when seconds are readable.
h=7 m=50
